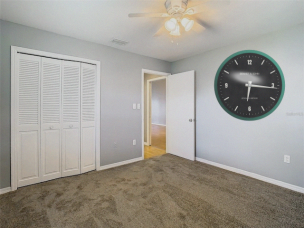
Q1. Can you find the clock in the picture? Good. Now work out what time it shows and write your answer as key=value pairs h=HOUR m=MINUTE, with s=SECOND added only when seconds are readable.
h=6 m=16
